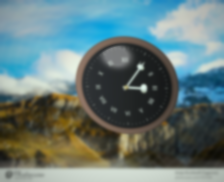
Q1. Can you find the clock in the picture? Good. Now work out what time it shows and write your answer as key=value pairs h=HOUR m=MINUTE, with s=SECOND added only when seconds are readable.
h=3 m=6
